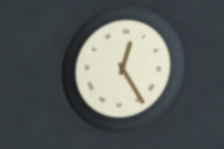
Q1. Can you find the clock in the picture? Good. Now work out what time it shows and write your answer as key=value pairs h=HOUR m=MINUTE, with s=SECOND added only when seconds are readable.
h=12 m=24
